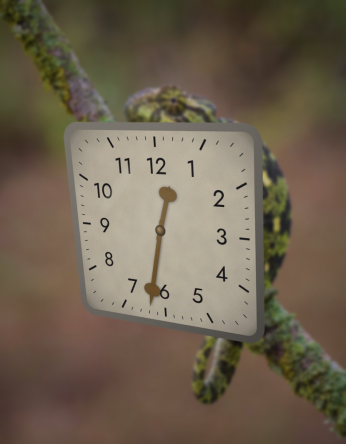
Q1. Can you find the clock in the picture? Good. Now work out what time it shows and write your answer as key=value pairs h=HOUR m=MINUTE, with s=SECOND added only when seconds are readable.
h=12 m=32
